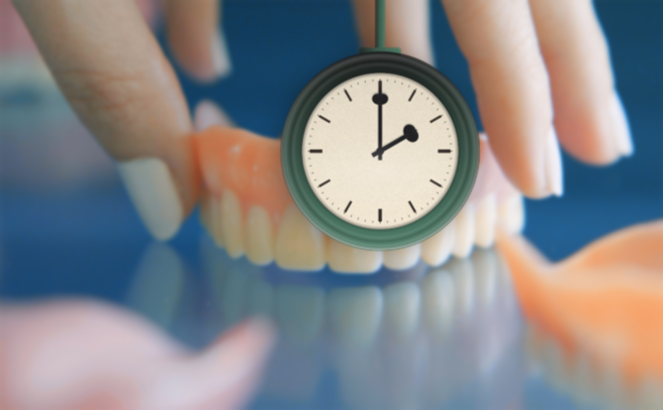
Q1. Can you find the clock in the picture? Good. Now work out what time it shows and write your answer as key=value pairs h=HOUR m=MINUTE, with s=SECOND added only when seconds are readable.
h=2 m=0
